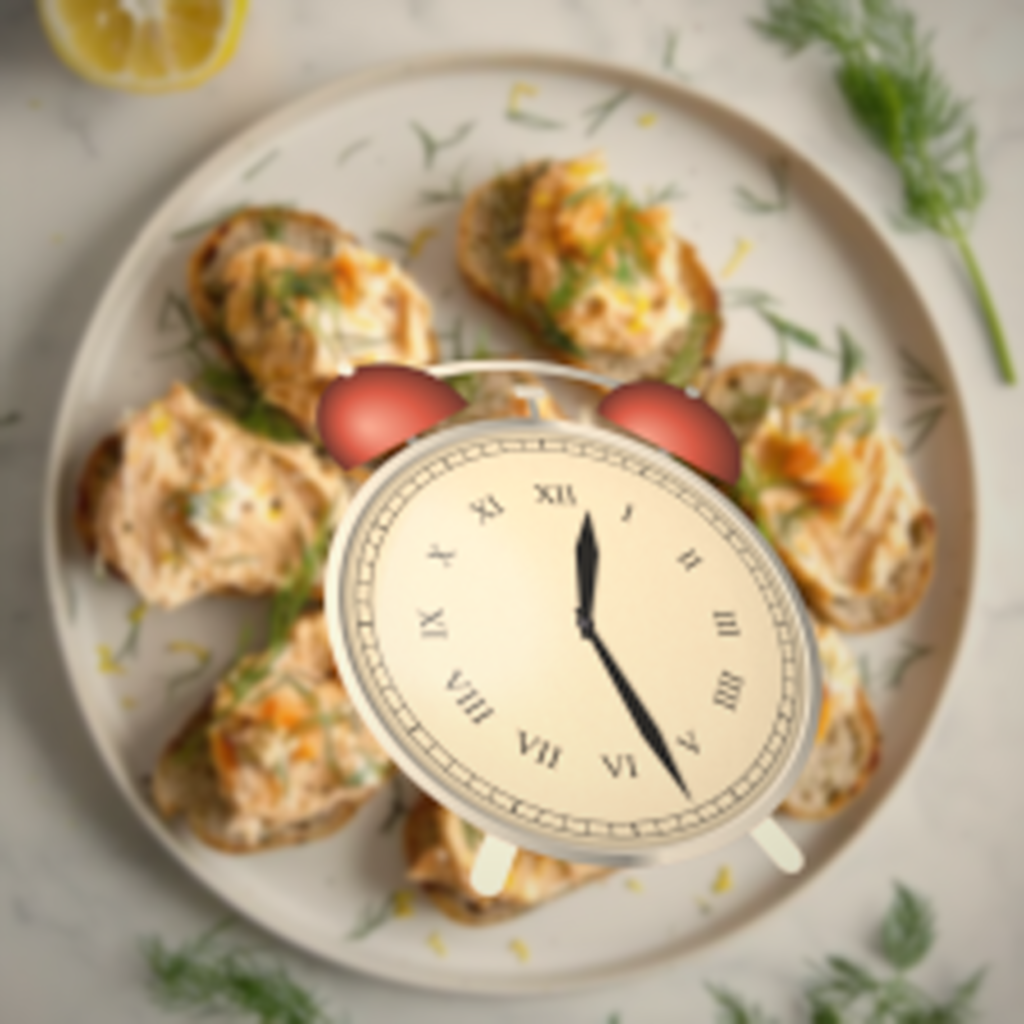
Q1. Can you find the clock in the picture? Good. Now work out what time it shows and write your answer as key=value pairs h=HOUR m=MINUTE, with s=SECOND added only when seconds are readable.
h=12 m=27
